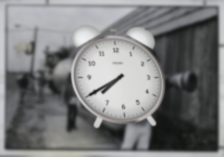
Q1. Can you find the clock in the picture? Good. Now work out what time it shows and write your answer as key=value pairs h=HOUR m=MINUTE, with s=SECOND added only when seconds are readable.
h=7 m=40
